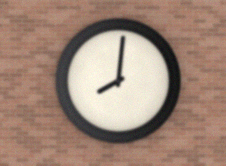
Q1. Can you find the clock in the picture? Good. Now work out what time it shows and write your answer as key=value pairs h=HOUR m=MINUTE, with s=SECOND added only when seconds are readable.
h=8 m=1
